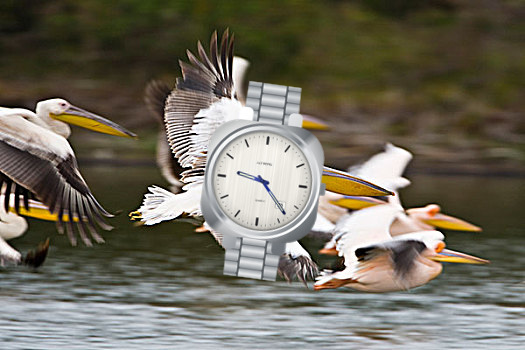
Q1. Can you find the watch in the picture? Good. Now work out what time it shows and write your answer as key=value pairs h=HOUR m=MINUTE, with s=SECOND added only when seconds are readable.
h=9 m=23
